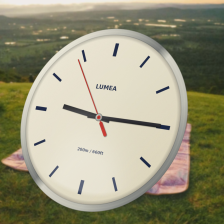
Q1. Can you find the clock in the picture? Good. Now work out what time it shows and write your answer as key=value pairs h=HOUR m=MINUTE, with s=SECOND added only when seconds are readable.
h=9 m=14 s=54
